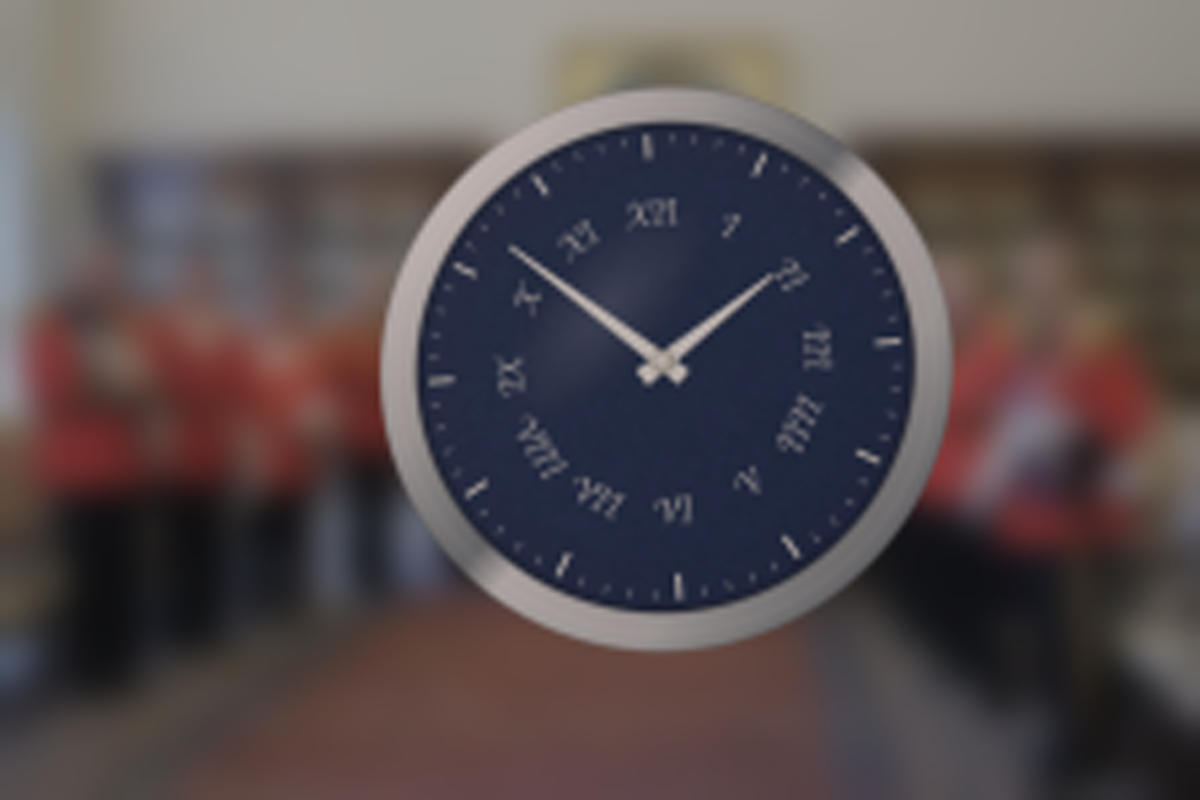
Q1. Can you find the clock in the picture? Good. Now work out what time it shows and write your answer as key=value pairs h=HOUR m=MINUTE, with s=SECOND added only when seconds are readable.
h=1 m=52
